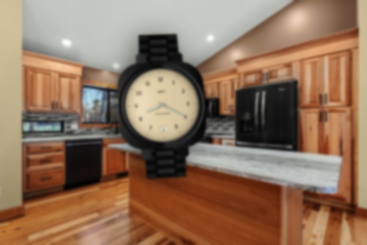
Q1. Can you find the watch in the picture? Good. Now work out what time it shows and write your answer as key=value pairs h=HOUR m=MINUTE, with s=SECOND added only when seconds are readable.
h=8 m=20
